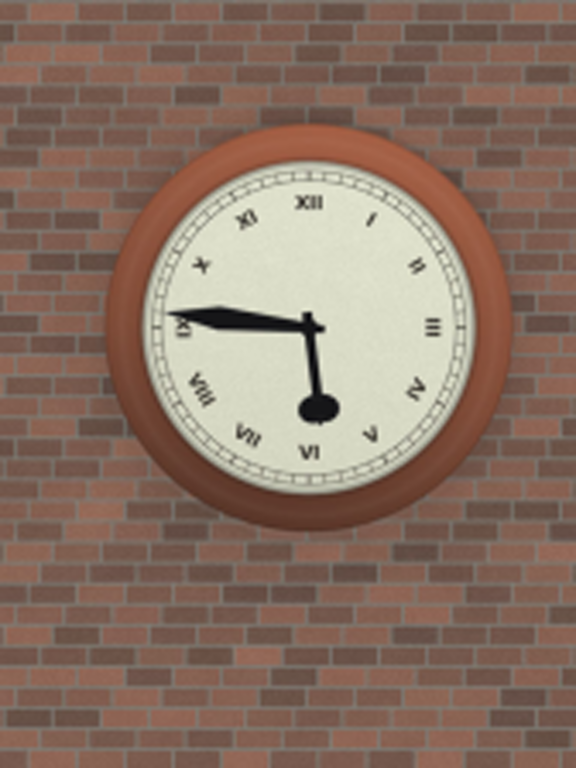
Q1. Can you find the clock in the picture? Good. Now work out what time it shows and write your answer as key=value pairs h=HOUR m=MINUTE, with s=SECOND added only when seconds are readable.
h=5 m=46
